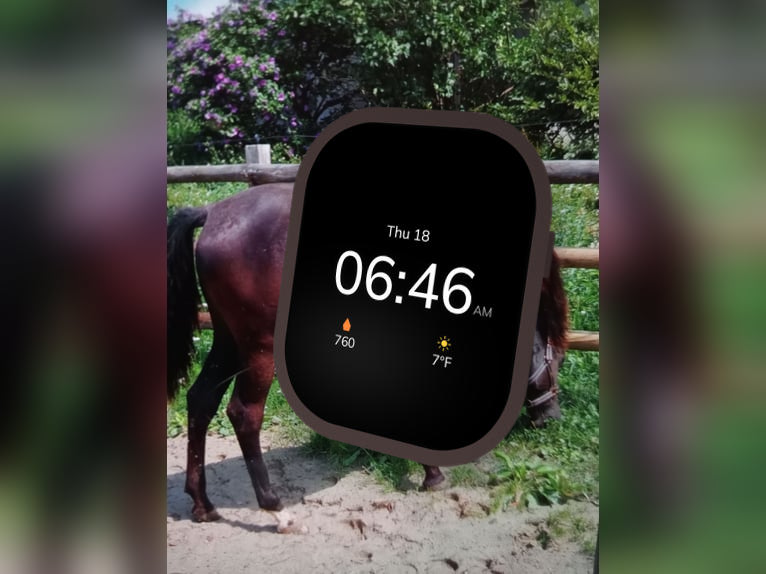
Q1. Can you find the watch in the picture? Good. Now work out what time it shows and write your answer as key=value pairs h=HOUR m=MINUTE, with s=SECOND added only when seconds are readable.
h=6 m=46
